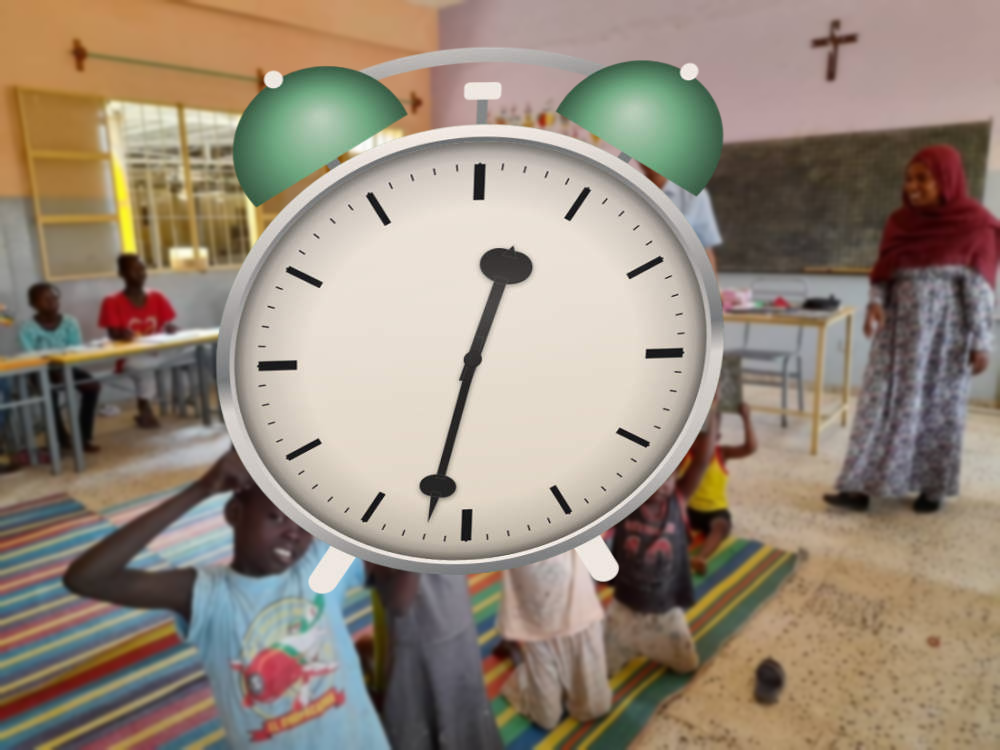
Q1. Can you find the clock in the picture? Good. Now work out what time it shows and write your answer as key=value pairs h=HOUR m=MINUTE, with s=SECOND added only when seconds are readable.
h=12 m=32
